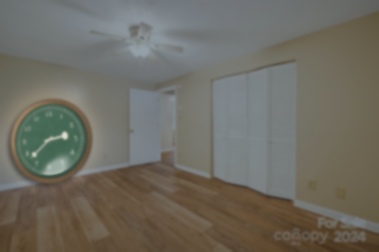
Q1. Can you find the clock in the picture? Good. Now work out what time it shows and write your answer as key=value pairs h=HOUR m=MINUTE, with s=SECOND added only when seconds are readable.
h=2 m=38
